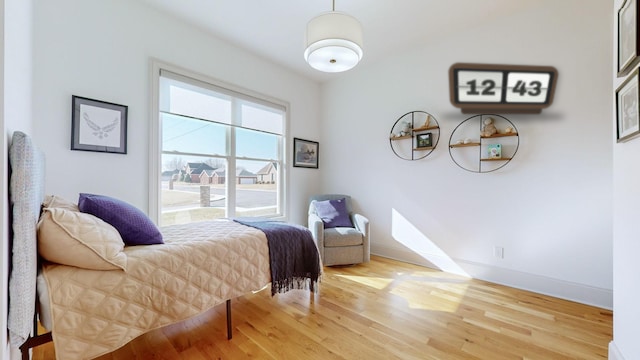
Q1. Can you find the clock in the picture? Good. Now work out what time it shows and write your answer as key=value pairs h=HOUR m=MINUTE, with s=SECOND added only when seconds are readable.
h=12 m=43
